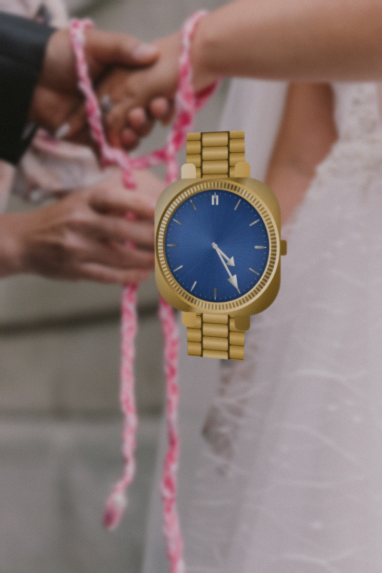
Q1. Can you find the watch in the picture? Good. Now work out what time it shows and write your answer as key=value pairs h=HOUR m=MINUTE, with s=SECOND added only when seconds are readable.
h=4 m=25
